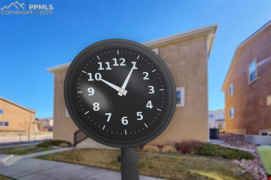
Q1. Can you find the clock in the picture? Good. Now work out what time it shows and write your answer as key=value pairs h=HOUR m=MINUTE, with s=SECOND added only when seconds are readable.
h=10 m=5
